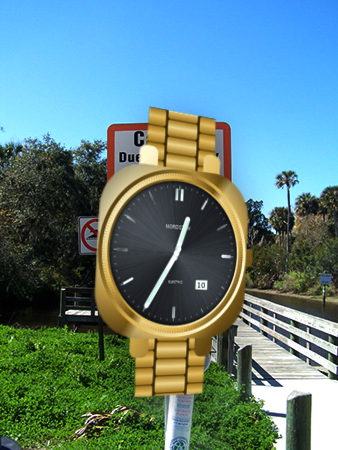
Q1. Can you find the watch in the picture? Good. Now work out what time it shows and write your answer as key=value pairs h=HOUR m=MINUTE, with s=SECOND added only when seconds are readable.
h=12 m=35
